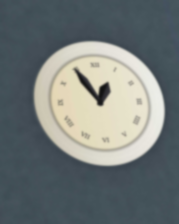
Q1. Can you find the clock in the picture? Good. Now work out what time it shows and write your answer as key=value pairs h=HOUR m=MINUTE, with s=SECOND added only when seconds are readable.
h=12 m=55
